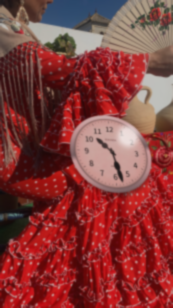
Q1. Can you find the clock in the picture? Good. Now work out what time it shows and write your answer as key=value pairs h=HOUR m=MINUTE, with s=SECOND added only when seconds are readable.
h=10 m=28
